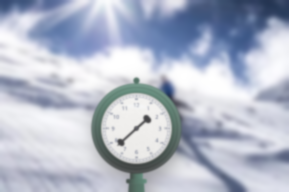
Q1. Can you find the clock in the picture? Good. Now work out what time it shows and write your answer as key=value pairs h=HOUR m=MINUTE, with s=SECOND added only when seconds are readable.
h=1 m=38
